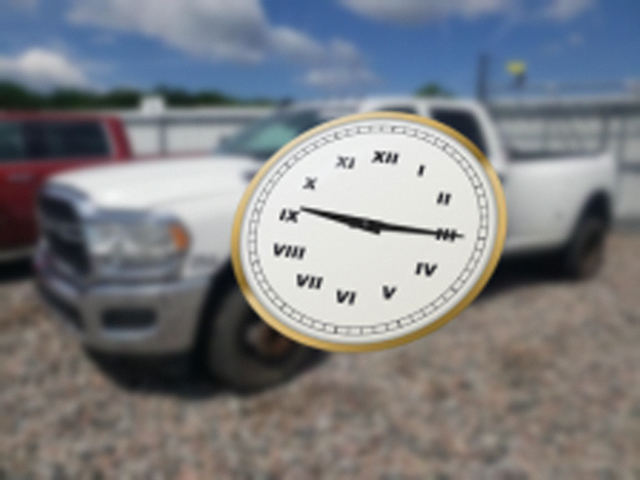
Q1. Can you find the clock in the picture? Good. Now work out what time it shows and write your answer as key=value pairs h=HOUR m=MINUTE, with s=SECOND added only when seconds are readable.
h=9 m=15
